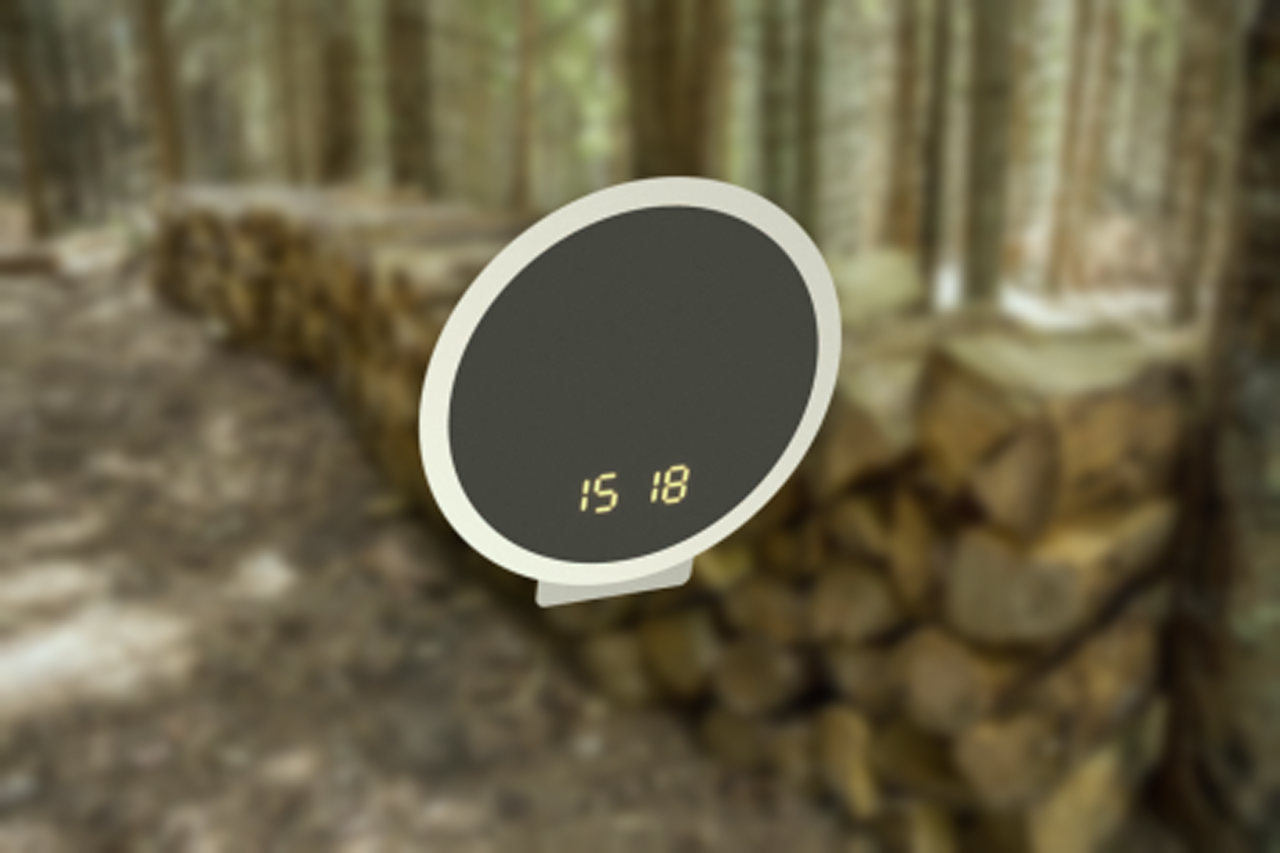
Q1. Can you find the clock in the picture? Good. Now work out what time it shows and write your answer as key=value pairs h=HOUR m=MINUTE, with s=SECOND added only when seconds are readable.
h=15 m=18
